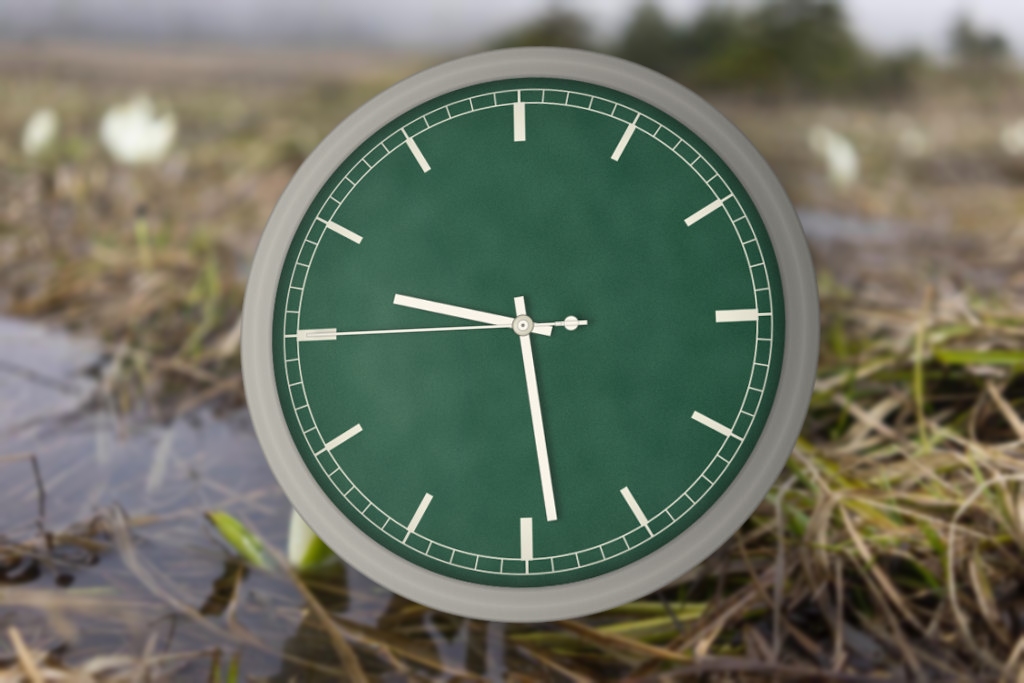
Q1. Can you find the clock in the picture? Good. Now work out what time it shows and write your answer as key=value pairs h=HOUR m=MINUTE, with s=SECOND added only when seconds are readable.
h=9 m=28 s=45
